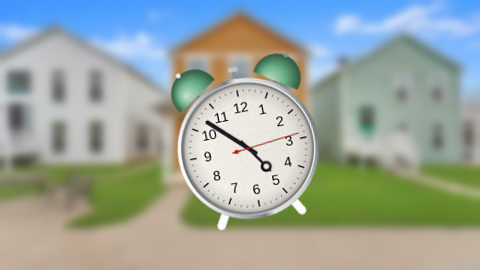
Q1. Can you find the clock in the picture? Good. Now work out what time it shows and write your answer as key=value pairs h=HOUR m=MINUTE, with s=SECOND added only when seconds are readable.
h=4 m=52 s=14
